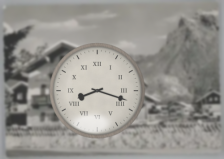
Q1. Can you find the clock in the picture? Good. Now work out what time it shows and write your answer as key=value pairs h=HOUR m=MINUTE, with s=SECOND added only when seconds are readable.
h=8 m=18
